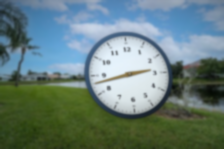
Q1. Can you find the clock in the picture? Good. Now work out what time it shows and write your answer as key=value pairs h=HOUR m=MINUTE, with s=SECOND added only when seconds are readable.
h=2 m=43
